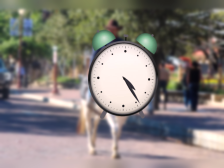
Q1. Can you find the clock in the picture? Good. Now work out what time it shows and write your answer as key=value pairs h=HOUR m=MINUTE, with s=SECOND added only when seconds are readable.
h=4 m=24
